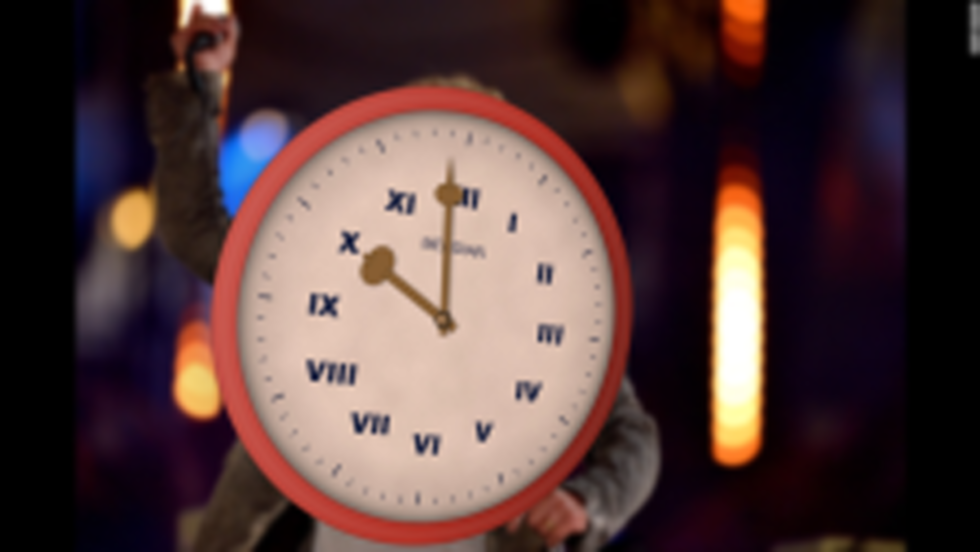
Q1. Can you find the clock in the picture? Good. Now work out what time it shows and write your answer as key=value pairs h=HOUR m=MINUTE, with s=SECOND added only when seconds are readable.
h=9 m=59
